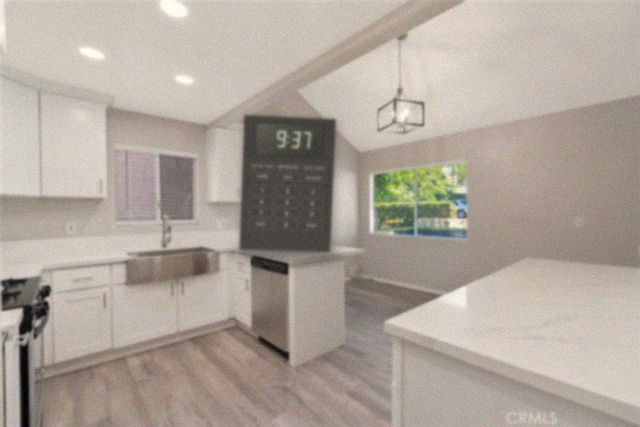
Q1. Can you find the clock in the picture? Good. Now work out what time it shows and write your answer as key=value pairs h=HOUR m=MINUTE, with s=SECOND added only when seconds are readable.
h=9 m=37
